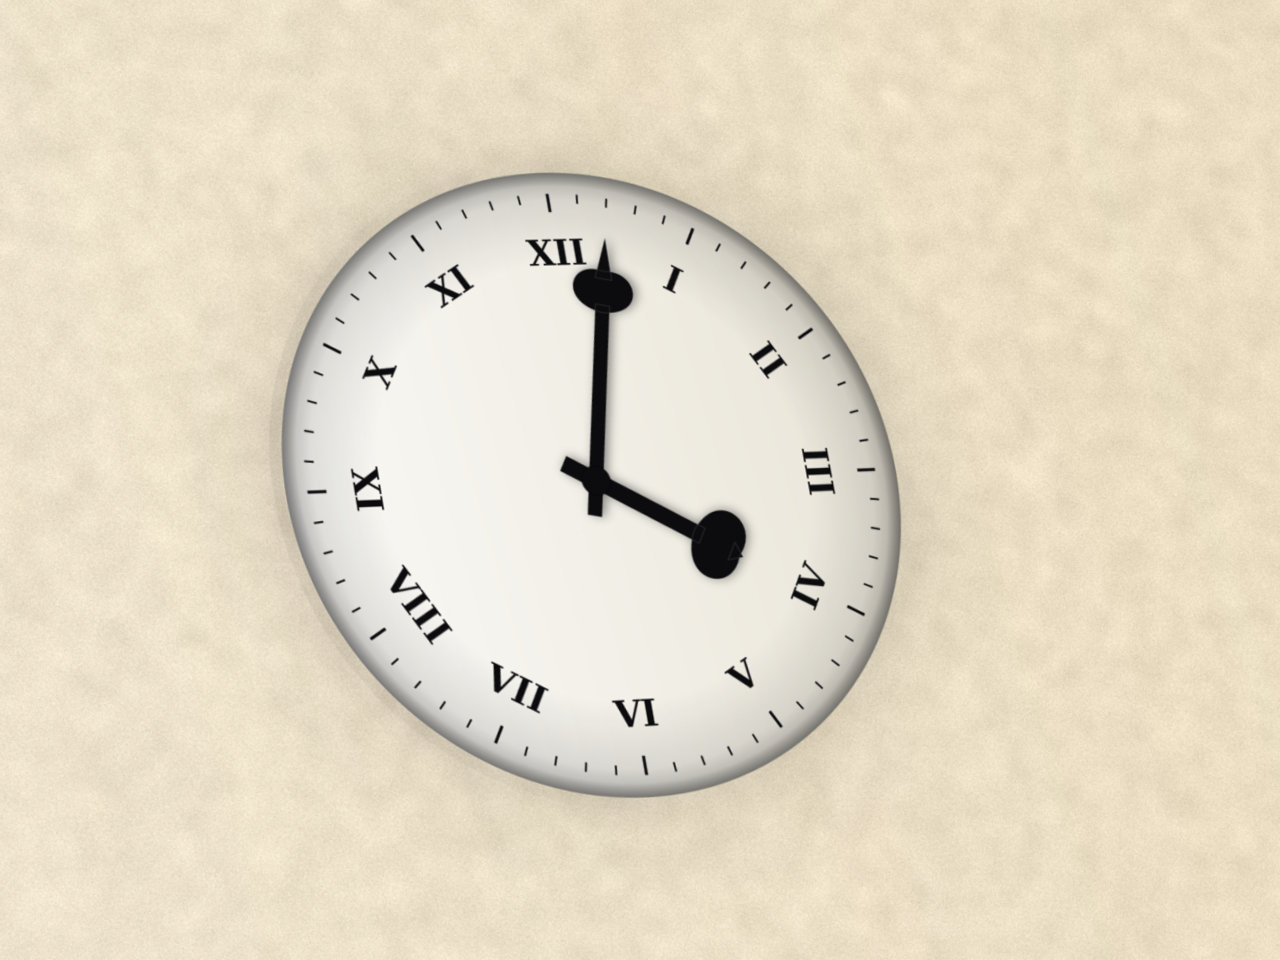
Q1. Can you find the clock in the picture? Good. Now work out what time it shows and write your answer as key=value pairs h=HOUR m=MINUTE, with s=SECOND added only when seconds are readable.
h=4 m=2
